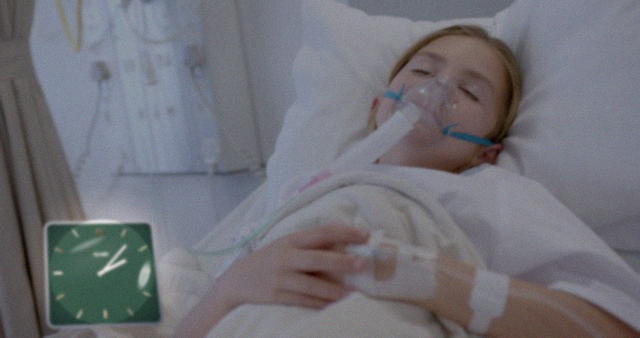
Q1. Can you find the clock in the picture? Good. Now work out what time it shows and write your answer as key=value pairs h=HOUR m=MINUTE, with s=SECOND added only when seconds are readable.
h=2 m=7
